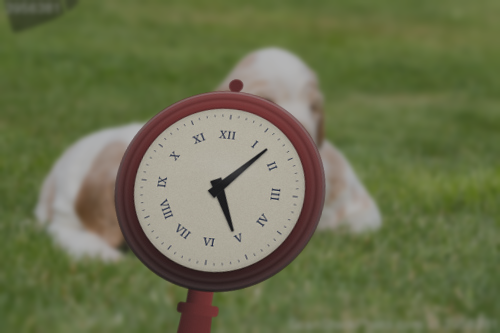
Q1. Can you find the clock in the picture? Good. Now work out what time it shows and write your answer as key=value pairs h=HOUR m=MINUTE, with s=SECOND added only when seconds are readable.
h=5 m=7
